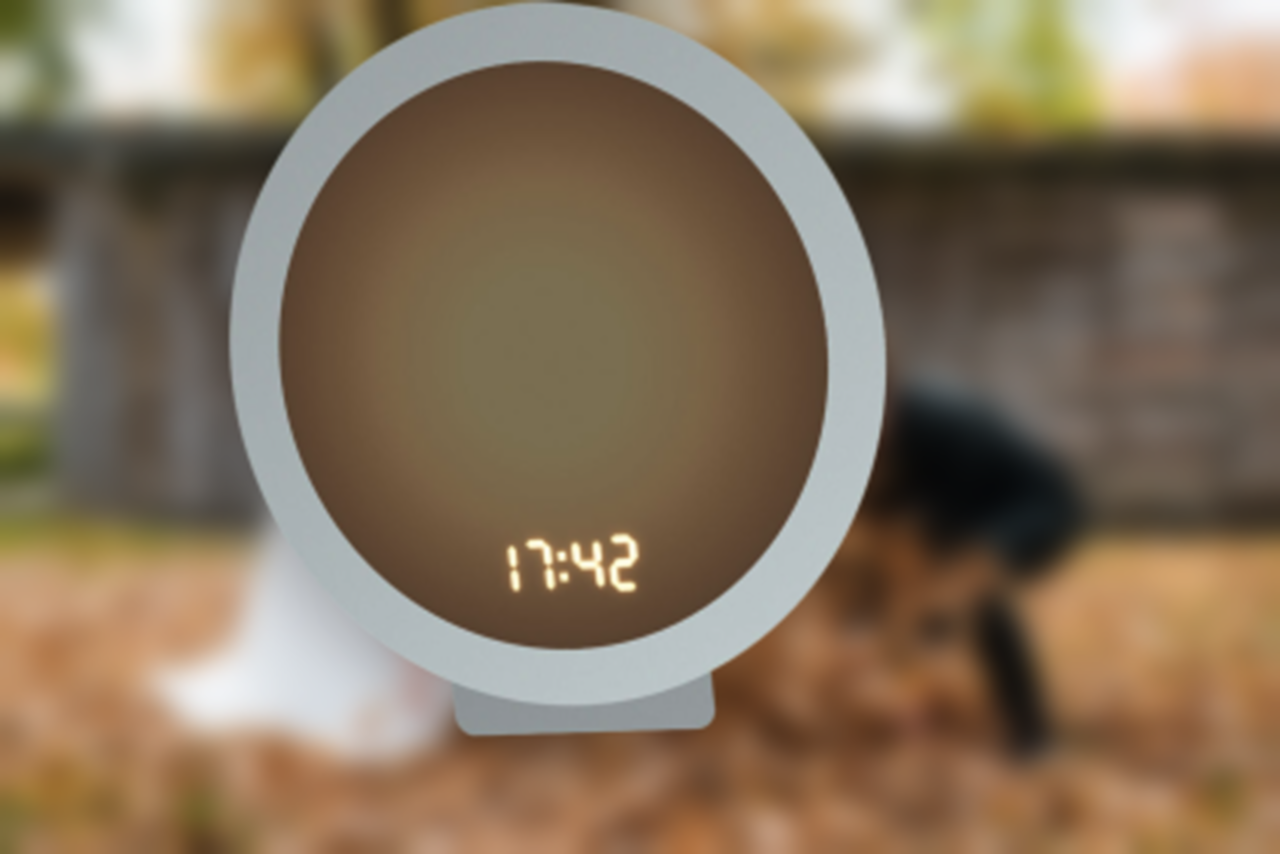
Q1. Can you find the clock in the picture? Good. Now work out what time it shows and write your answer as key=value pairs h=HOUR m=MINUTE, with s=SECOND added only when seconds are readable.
h=17 m=42
